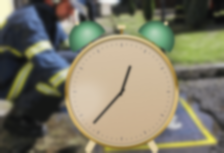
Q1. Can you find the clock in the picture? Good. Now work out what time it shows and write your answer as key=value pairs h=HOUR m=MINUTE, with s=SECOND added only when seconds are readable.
h=12 m=37
